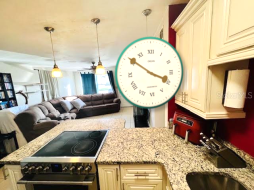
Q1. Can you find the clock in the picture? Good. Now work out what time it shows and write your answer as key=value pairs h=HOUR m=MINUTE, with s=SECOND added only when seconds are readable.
h=3 m=51
